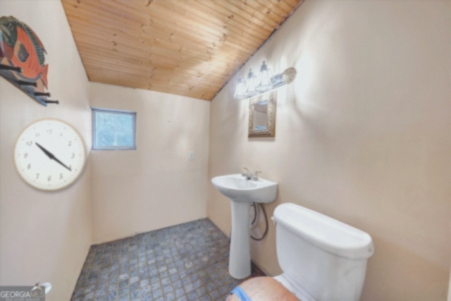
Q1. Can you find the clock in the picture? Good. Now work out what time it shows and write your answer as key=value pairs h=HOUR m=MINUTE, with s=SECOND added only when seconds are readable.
h=10 m=21
